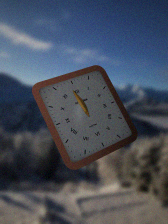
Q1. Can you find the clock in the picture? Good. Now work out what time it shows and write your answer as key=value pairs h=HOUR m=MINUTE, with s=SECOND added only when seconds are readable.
h=11 m=59
